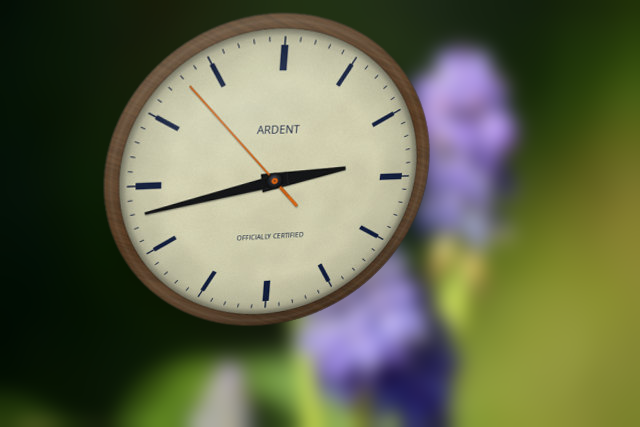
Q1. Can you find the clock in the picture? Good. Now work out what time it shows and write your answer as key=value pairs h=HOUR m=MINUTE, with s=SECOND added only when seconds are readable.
h=2 m=42 s=53
